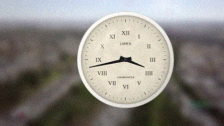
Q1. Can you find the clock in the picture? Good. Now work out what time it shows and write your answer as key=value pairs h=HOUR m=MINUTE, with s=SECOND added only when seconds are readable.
h=3 m=43
